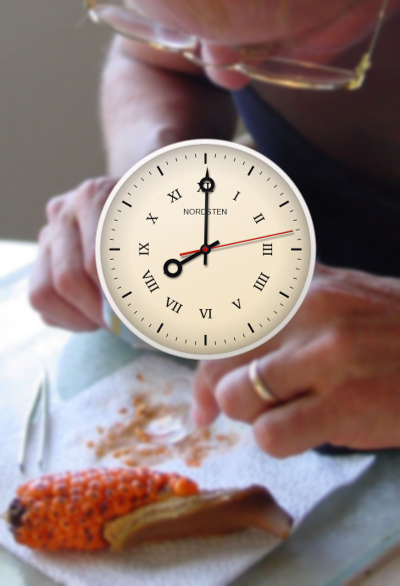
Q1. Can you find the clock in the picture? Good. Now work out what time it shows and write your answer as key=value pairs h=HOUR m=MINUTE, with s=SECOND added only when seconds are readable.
h=8 m=0 s=13
